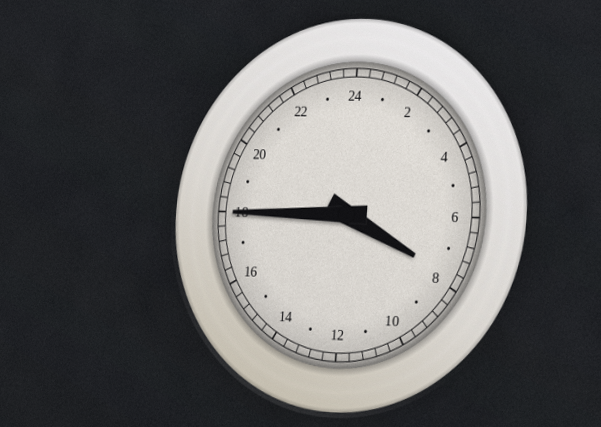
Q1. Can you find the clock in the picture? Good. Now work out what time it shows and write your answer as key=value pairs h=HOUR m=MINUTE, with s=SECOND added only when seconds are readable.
h=7 m=45
